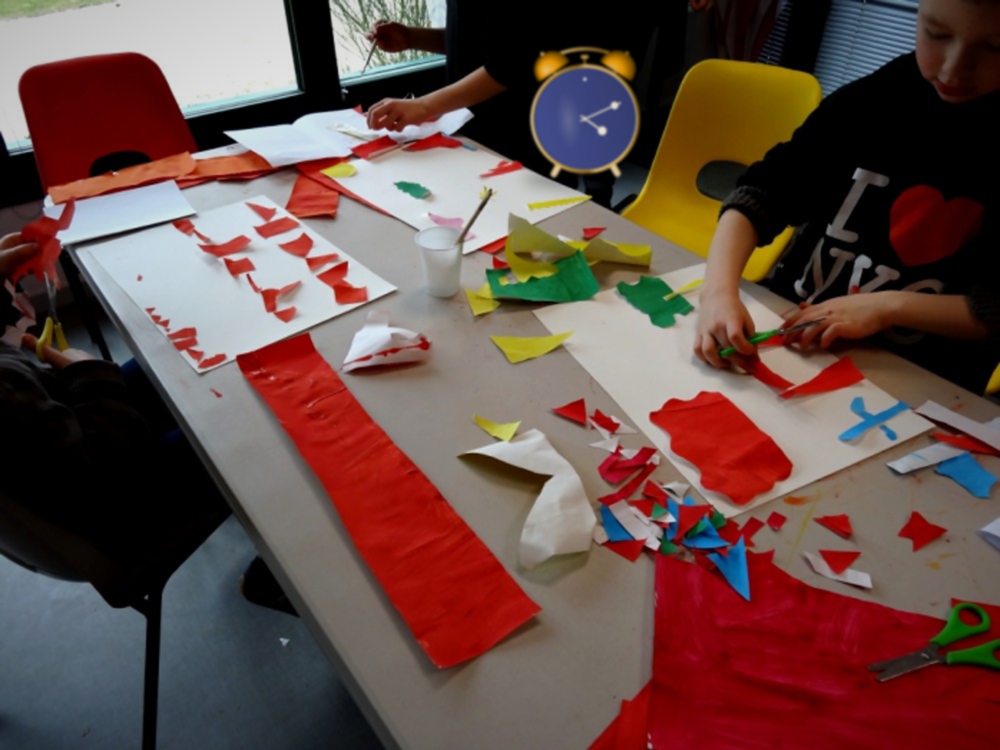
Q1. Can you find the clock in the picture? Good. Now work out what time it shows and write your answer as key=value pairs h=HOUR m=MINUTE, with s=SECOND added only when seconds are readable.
h=4 m=11
